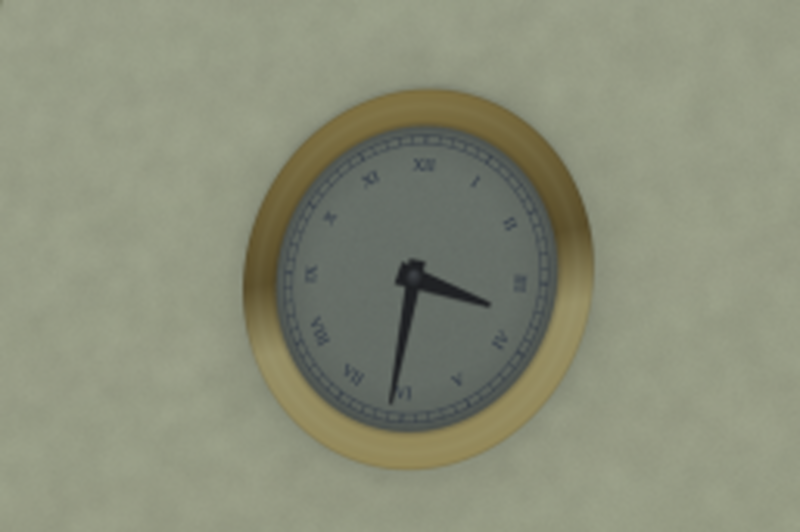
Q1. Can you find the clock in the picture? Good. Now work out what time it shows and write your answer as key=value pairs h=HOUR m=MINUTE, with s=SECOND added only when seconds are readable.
h=3 m=31
